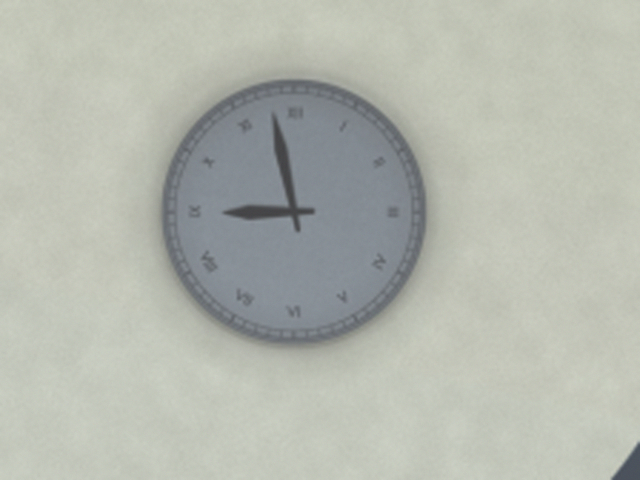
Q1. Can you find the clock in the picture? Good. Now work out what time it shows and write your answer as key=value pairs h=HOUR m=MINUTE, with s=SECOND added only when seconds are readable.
h=8 m=58
